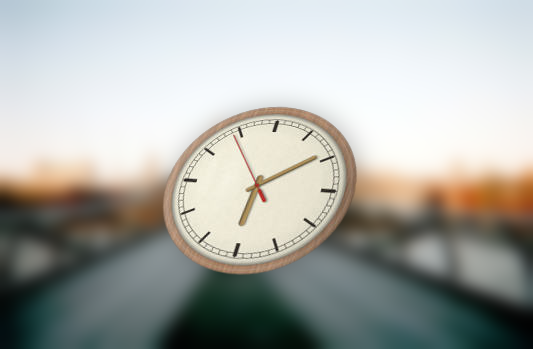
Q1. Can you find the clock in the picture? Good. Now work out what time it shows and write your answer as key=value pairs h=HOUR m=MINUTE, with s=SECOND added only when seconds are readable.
h=6 m=8 s=54
